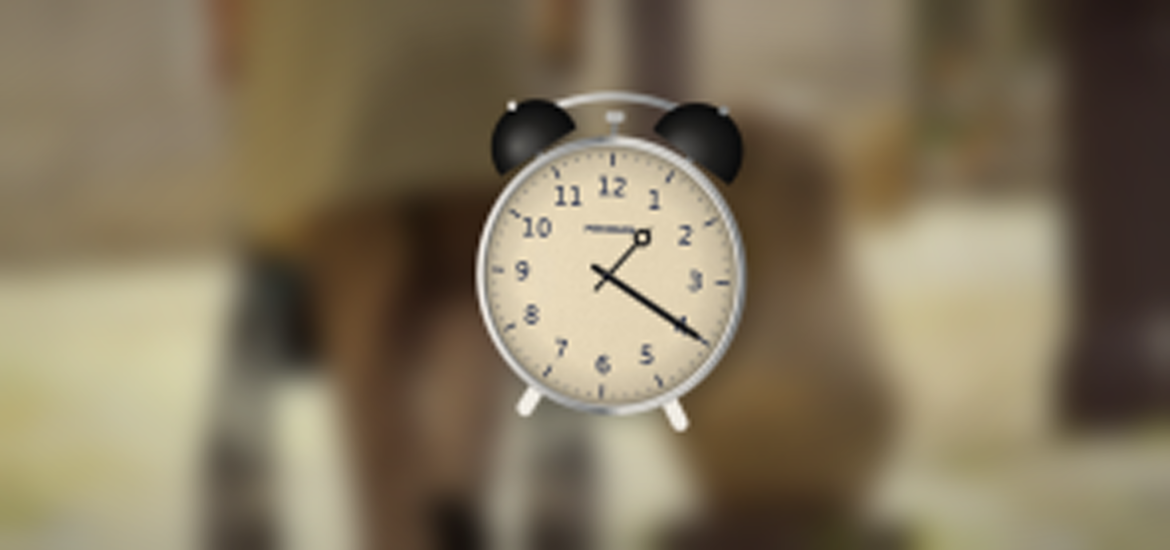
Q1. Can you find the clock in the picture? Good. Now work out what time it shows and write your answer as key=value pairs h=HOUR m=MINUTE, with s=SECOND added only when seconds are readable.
h=1 m=20
